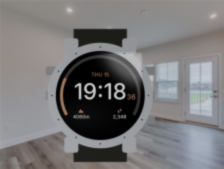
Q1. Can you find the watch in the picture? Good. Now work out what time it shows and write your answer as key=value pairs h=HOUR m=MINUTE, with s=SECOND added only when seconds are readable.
h=19 m=18
